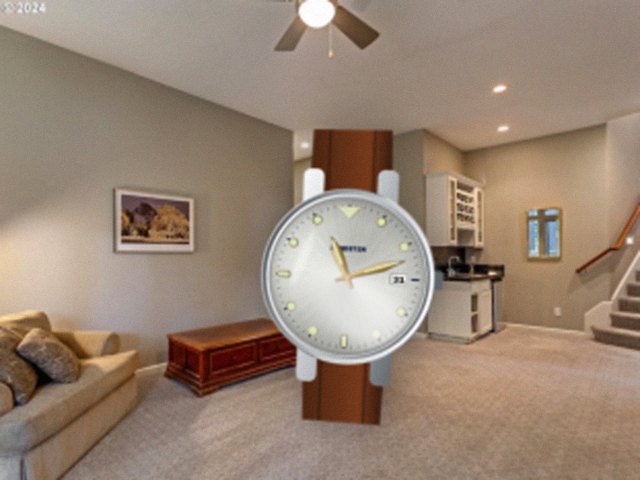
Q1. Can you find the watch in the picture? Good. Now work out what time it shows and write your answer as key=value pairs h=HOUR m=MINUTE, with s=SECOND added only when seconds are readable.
h=11 m=12
